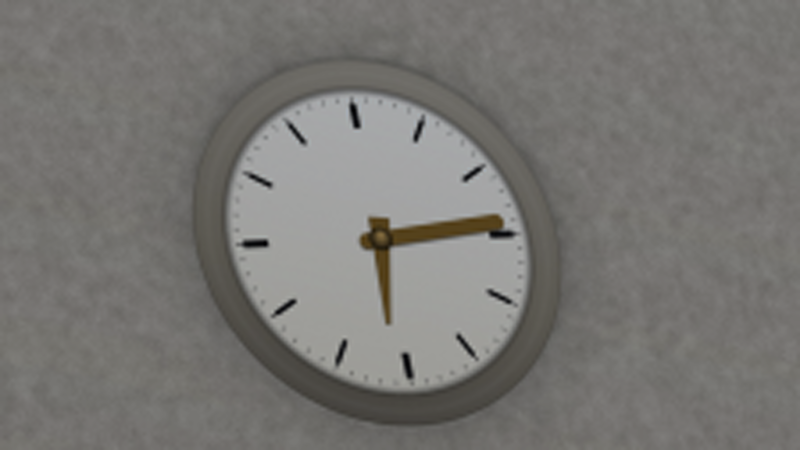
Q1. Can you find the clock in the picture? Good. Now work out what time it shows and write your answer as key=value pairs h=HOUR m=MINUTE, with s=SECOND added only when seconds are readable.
h=6 m=14
